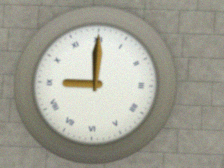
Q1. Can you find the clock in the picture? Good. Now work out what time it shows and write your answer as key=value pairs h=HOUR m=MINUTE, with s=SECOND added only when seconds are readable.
h=9 m=0
